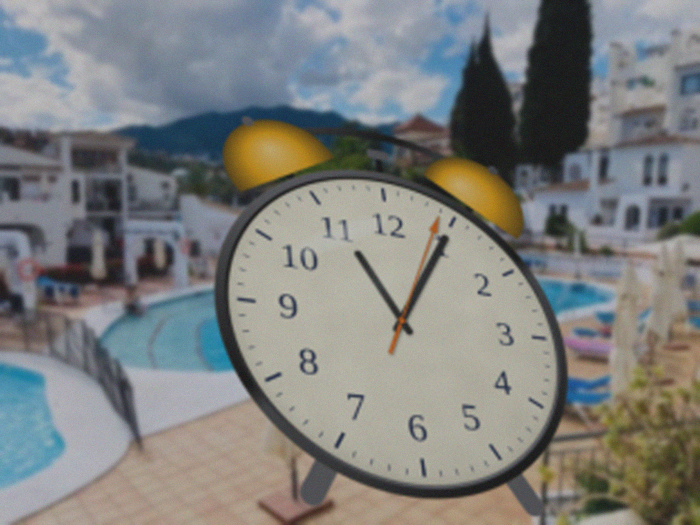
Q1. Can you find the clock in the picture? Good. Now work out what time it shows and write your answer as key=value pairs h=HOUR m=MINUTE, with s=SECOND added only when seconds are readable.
h=11 m=5 s=4
